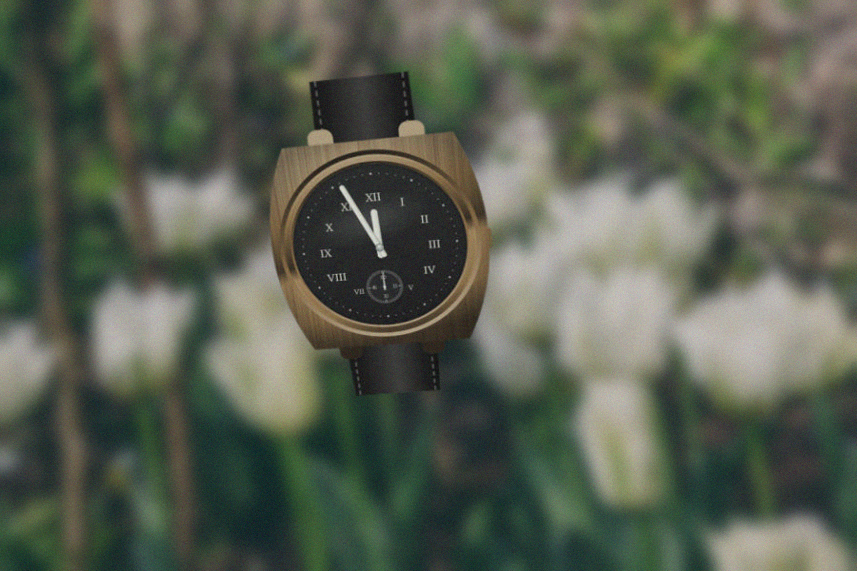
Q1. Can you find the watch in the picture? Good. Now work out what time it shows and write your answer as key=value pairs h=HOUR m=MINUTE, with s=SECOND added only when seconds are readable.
h=11 m=56
